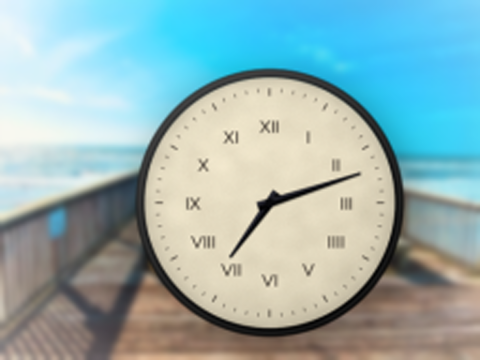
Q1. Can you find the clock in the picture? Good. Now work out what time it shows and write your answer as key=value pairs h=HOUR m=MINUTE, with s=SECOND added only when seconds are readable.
h=7 m=12
